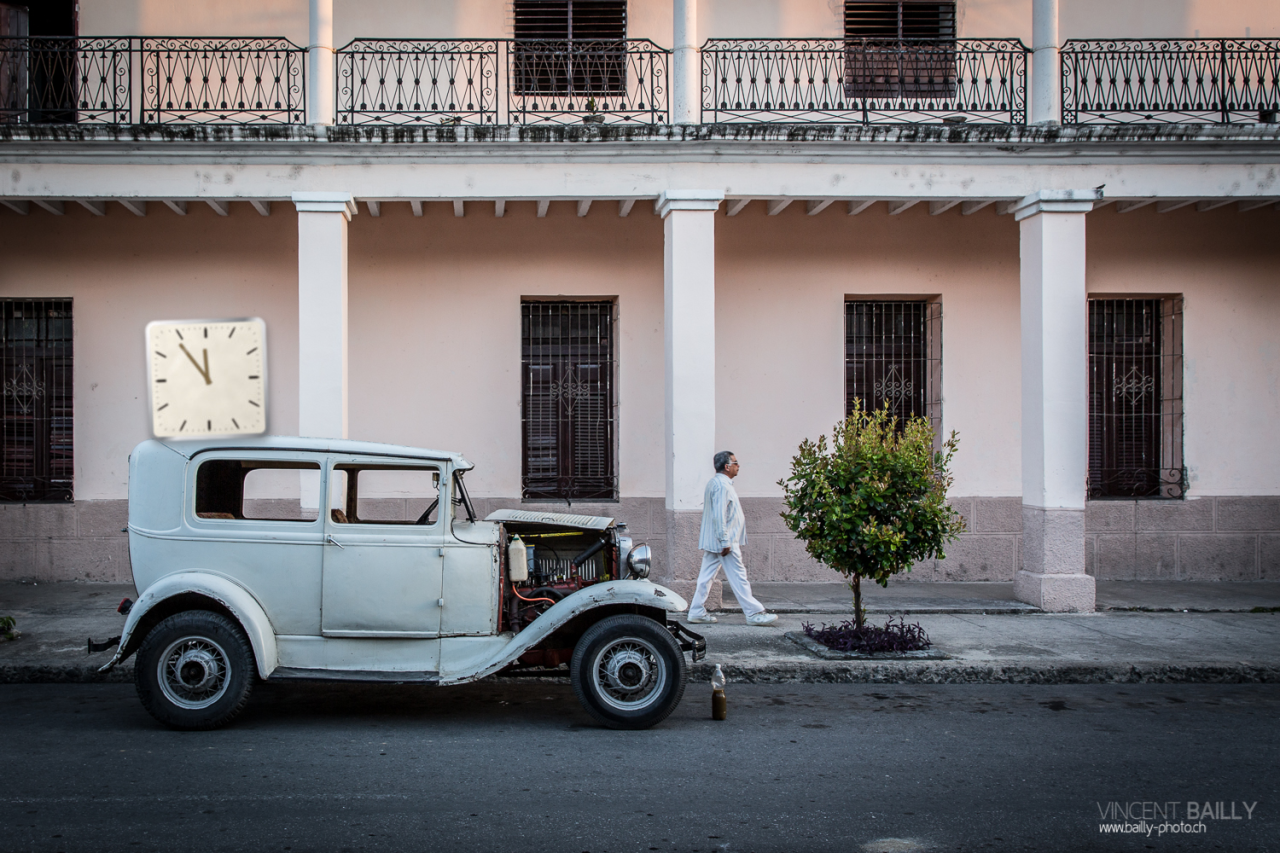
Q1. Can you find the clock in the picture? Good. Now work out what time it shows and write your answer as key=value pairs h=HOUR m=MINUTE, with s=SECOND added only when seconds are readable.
h=11 m=54
